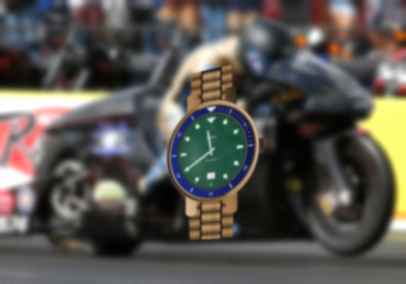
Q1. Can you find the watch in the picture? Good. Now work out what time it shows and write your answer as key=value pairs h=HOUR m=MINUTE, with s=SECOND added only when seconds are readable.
h=11 m=40
